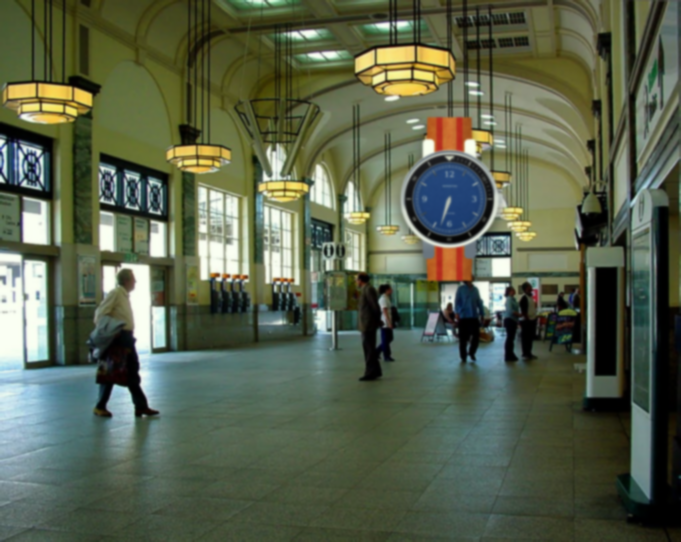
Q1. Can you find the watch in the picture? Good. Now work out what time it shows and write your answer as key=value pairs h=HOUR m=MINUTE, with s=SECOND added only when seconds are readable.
h=6 m=33
